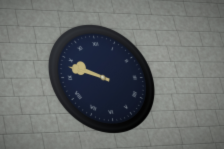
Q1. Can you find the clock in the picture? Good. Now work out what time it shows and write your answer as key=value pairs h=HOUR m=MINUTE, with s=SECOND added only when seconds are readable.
h=9 m=48
